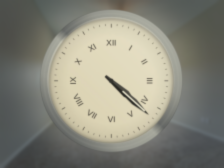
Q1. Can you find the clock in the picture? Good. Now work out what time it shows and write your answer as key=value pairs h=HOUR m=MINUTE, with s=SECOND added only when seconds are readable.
h=4 m=22
